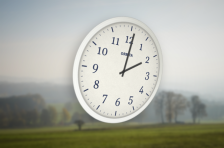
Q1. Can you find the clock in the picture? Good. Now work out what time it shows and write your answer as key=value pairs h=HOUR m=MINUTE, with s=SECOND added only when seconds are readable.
h=2 m=1
